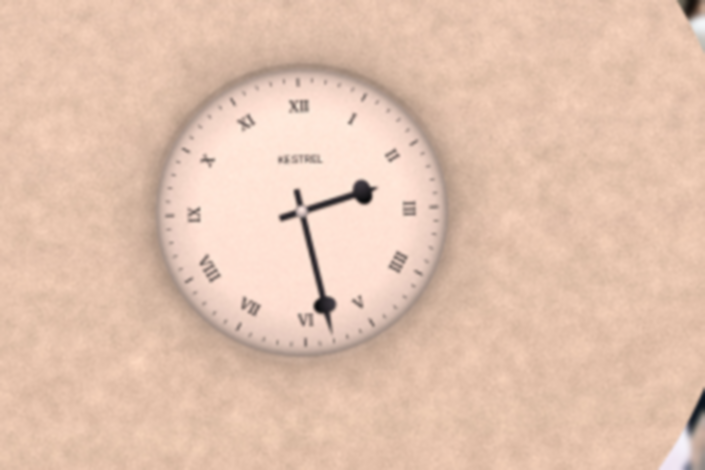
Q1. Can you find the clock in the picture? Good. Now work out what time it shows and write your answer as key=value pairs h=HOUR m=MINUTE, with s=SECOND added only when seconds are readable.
h=2 m=28
